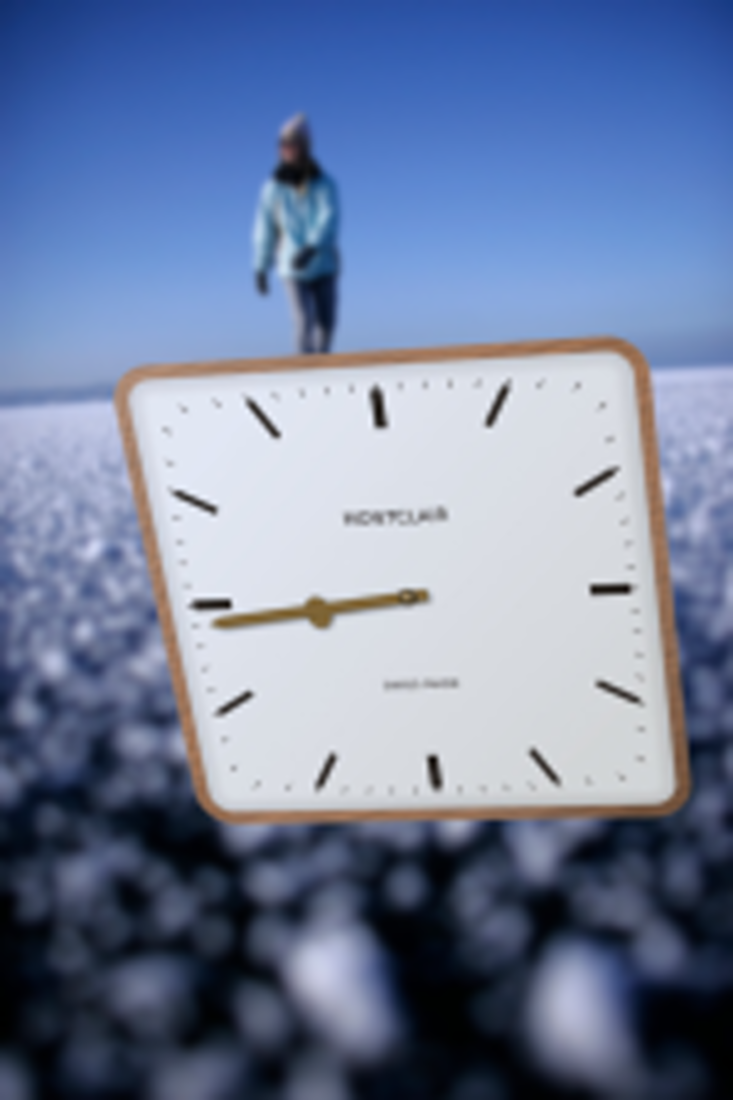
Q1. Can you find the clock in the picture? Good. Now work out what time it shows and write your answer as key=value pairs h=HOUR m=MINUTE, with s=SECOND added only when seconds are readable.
h=8 m=44
